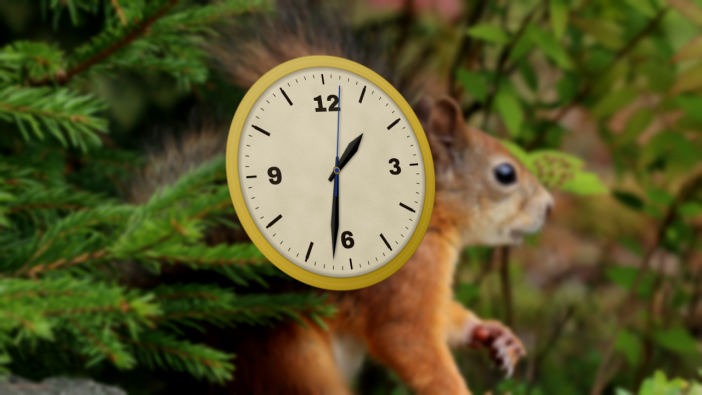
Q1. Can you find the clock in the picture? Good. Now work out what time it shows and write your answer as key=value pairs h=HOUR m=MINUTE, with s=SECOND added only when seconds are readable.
h=1 m=32 s=2
